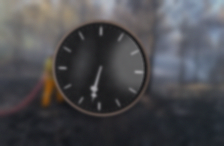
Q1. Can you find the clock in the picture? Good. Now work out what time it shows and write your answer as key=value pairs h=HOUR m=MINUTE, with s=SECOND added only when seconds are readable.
h=6 m=32
